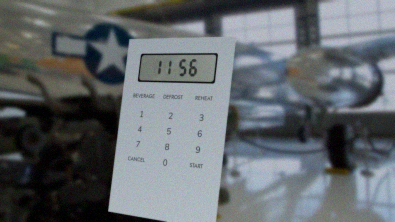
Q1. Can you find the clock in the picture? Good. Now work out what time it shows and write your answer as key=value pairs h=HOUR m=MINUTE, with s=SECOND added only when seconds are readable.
h=11 m=56
